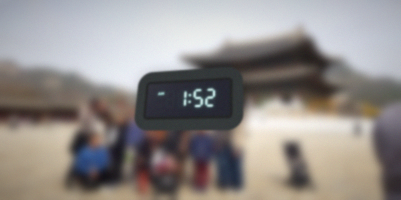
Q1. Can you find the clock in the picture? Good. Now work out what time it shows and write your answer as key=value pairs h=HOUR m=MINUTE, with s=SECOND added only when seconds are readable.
h=1 m=52
